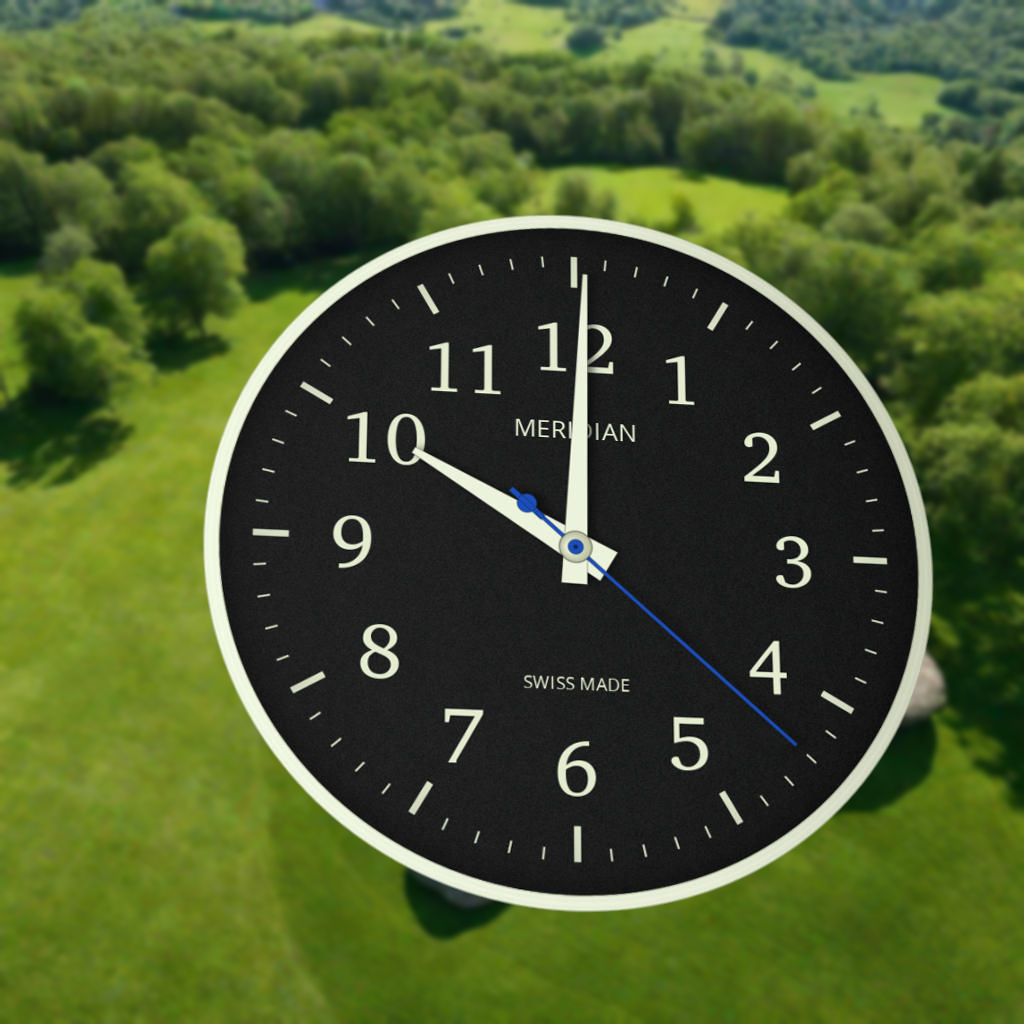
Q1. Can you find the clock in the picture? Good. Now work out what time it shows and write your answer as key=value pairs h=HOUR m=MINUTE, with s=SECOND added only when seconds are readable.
h=10 m=0 s=22
